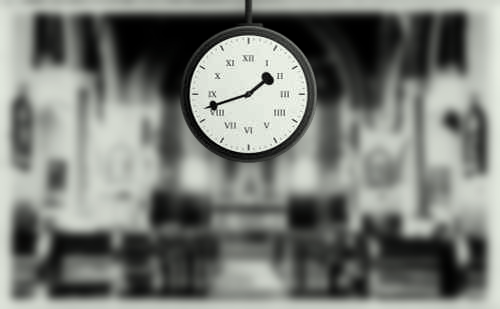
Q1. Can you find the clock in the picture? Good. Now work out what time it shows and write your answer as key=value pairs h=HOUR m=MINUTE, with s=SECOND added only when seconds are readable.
h=1 m=42
